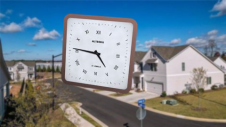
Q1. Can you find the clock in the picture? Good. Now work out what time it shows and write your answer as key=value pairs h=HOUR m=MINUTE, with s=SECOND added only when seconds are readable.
h=4 m=46
